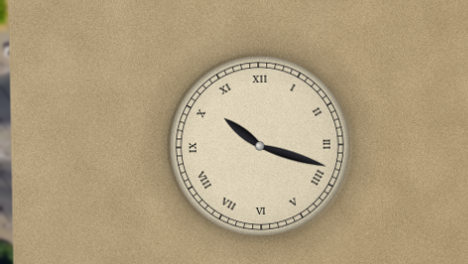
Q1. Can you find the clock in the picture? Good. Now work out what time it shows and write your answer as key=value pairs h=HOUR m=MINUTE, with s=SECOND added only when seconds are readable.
h=10 m=18
